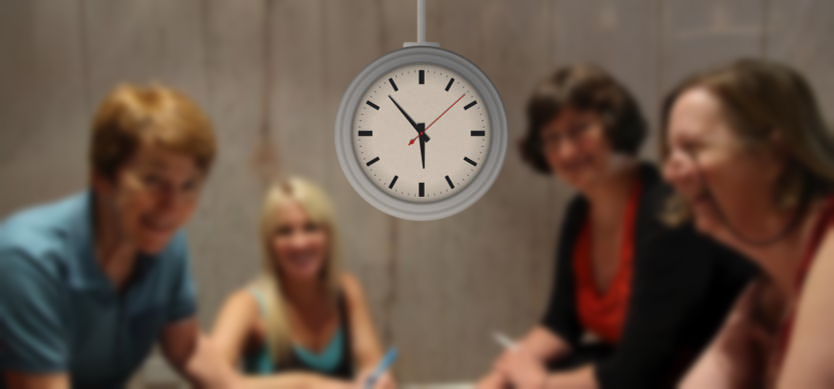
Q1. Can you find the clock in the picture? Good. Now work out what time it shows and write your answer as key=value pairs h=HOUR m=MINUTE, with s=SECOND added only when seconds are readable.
h=5 m=53 s=8
